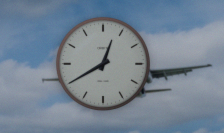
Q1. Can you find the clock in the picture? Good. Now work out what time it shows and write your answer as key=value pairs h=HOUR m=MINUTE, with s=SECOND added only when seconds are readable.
h=12 m=40
